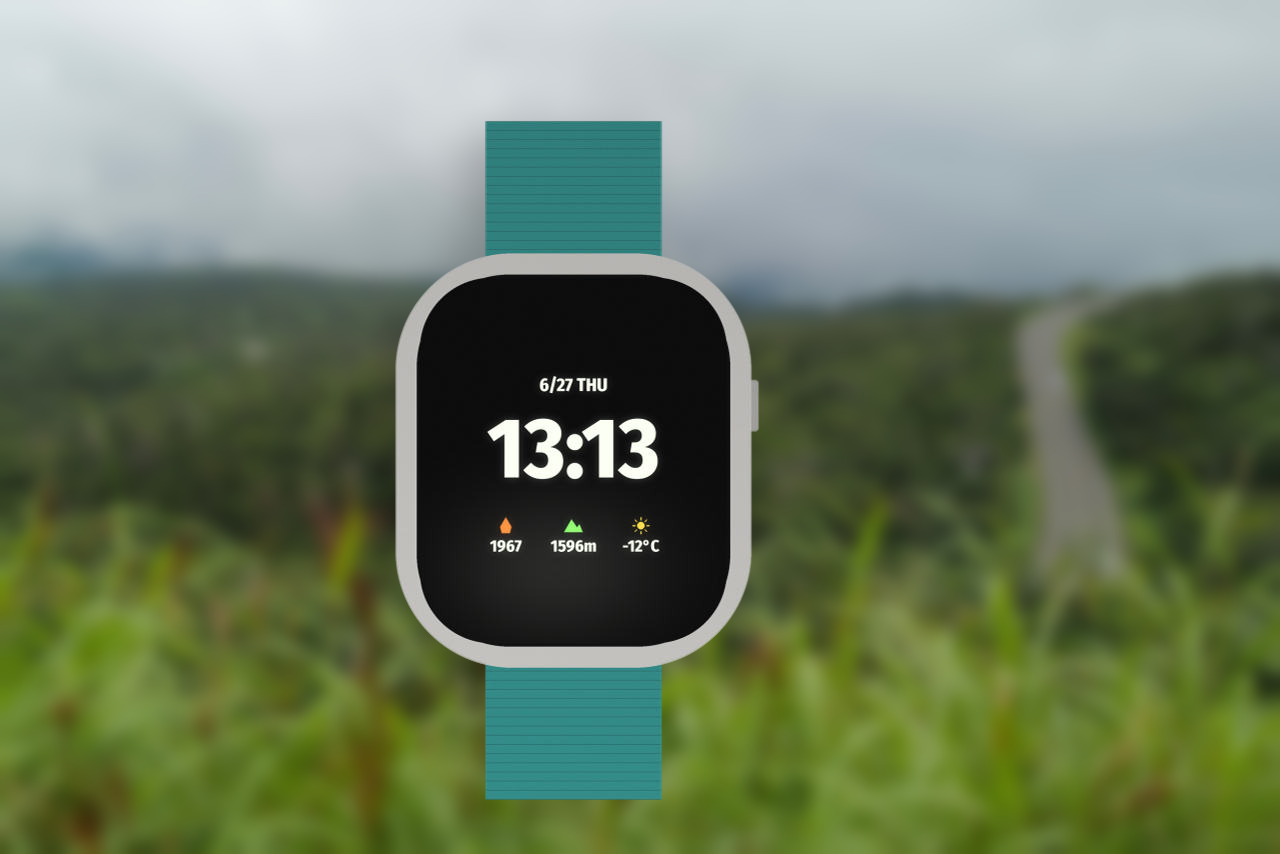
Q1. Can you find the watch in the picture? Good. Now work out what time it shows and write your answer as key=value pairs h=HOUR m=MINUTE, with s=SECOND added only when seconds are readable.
h=13 m=13
